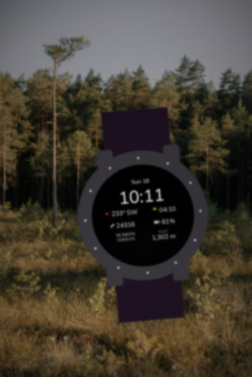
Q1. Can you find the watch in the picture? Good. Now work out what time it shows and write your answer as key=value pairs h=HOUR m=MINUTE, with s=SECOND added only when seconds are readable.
h=10 m=11
